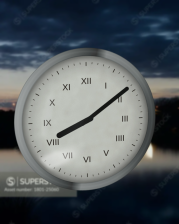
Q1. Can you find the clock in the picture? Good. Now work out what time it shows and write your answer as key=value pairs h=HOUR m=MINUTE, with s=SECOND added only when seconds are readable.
h=8 m=9
